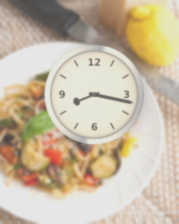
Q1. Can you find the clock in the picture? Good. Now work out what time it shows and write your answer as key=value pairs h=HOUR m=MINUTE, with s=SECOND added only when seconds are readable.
h=8 m=17
